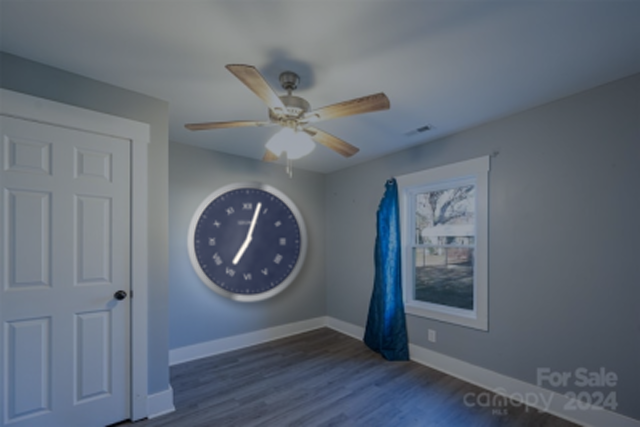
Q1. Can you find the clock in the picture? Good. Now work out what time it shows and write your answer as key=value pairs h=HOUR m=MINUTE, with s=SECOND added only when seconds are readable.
h=7 m=3
